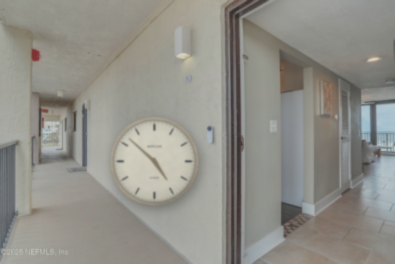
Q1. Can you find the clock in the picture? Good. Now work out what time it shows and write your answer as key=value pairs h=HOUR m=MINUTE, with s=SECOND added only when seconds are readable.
h=4 m=52
